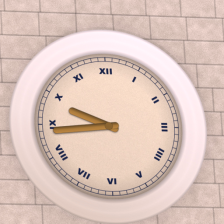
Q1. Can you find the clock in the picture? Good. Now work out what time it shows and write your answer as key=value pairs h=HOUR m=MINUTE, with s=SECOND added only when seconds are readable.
h=9 m=44
